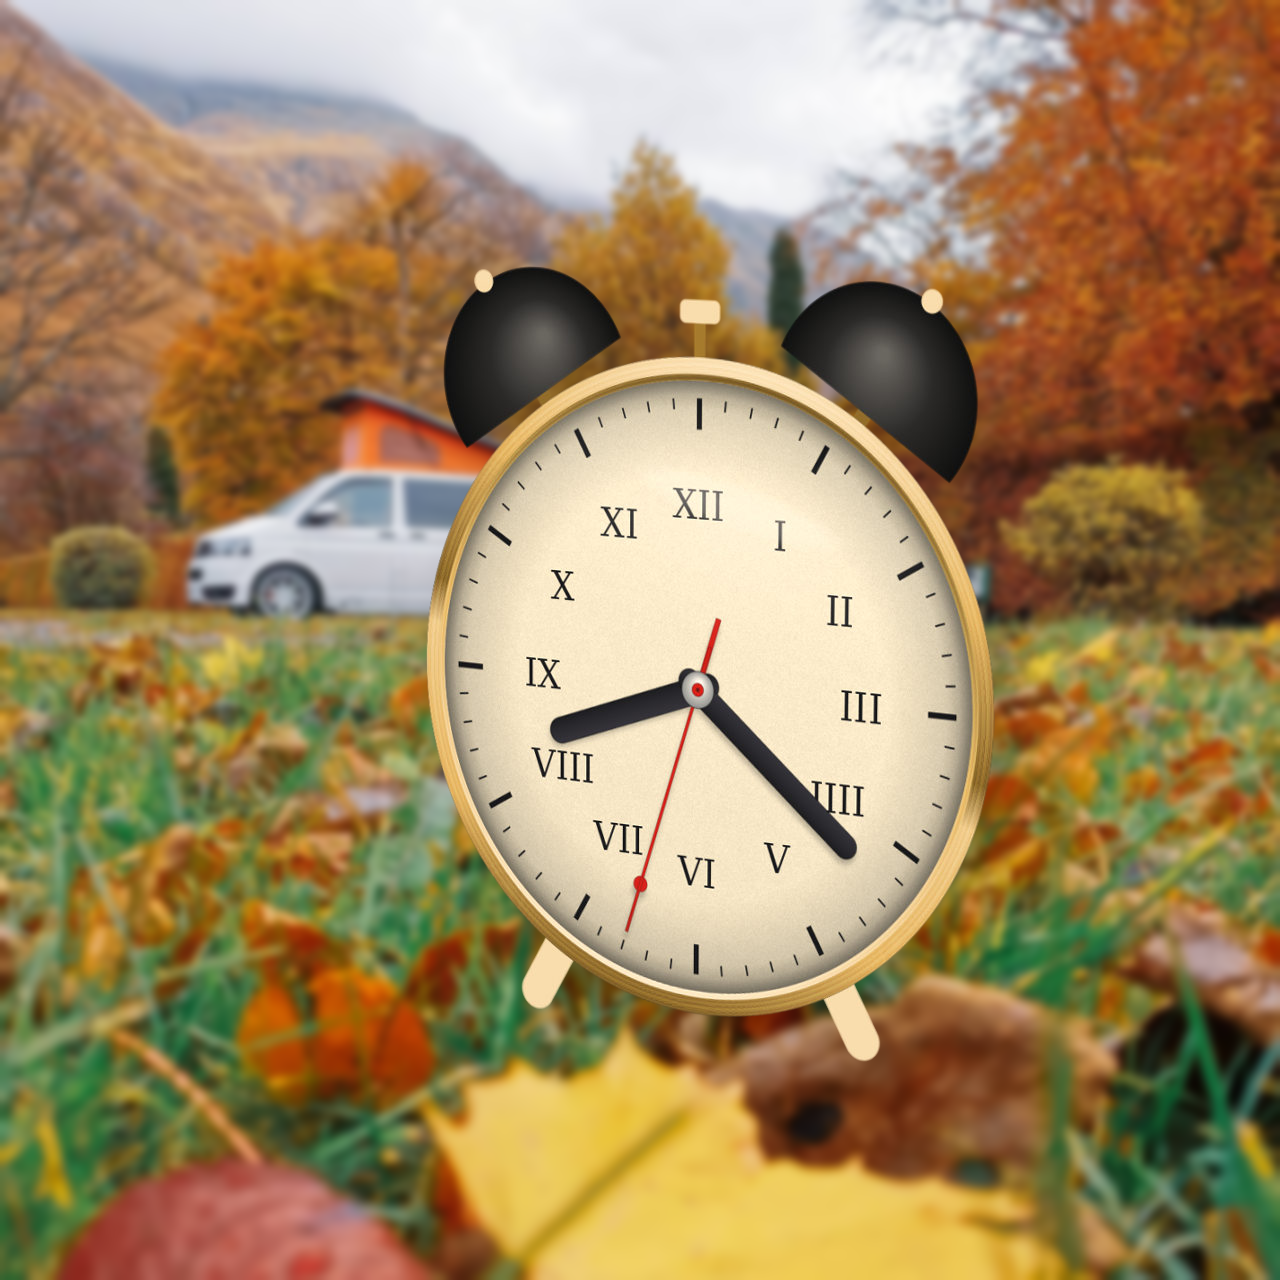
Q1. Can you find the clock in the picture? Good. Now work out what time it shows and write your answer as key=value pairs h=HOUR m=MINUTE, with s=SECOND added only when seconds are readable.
h=8 m=21 s=33
